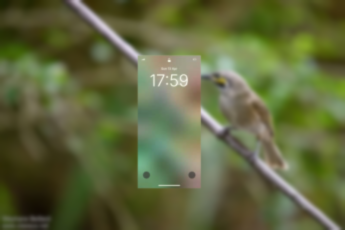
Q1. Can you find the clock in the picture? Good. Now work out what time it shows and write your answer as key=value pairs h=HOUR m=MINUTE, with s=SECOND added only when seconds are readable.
h=17 m=59
